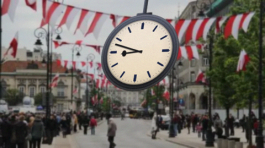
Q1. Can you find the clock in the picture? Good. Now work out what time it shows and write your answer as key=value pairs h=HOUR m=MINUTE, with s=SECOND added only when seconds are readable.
h=8 m=48
